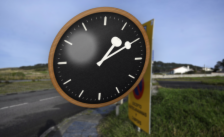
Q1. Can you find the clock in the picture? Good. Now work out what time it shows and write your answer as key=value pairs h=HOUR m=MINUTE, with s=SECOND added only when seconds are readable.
h=1 m=10
